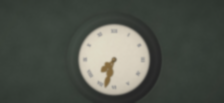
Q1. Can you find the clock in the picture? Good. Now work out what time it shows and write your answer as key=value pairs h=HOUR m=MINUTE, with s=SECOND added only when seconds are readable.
h=7 m=33
